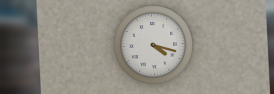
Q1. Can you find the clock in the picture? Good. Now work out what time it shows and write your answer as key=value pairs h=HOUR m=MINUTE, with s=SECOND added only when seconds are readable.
h=4 m=18
